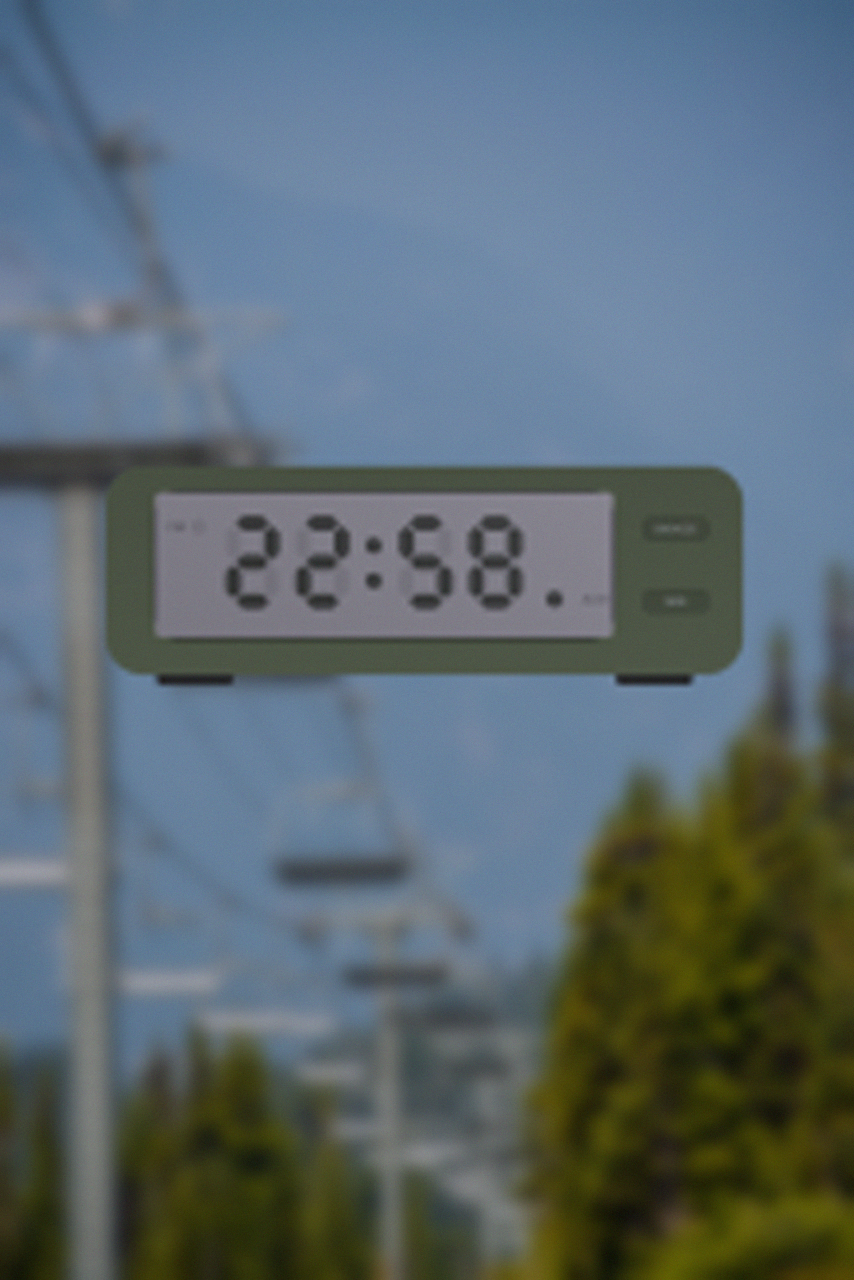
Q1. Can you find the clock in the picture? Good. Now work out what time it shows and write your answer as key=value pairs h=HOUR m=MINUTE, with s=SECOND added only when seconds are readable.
h=22 m=58
